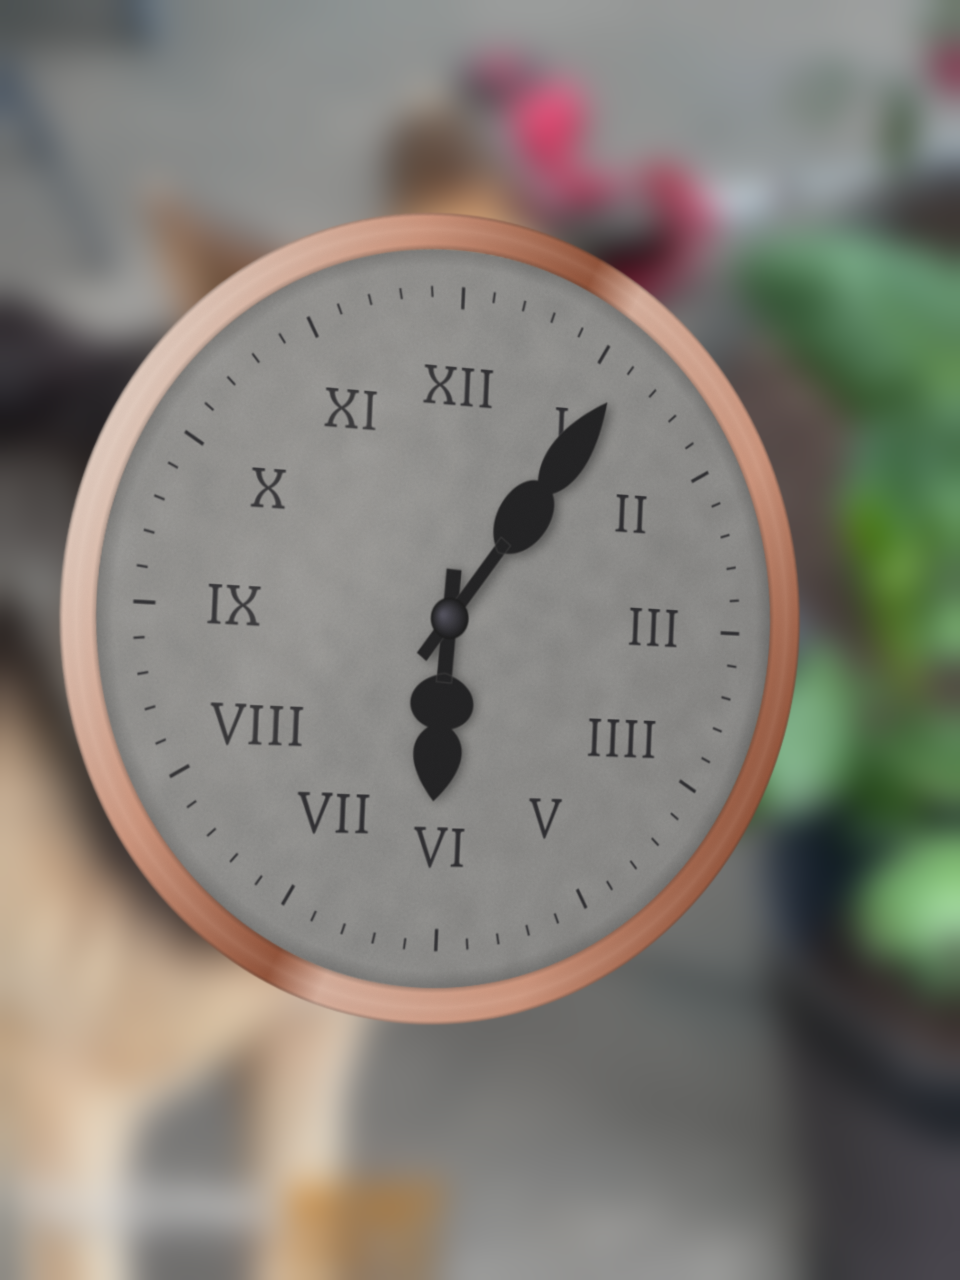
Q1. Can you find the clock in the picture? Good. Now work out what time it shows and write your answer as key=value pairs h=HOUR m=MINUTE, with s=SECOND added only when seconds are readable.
h=6 m=6
